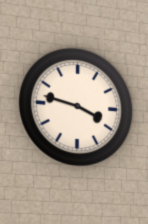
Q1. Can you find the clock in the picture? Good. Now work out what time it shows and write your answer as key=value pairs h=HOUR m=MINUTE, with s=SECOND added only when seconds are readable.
h=3 m=47
